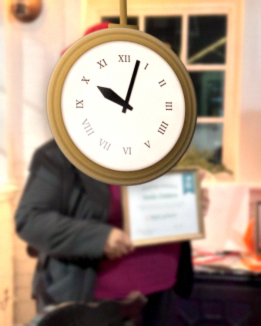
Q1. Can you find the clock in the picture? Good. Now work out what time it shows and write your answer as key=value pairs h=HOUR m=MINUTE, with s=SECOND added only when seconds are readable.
h=10 m=3
